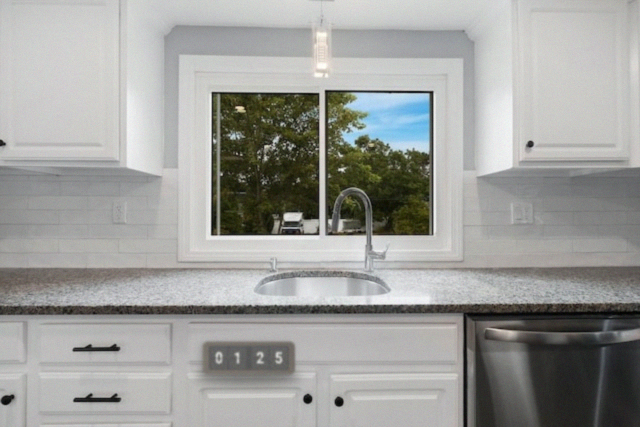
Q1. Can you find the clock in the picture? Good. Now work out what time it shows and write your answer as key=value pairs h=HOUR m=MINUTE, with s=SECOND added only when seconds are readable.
h=1 m=25
